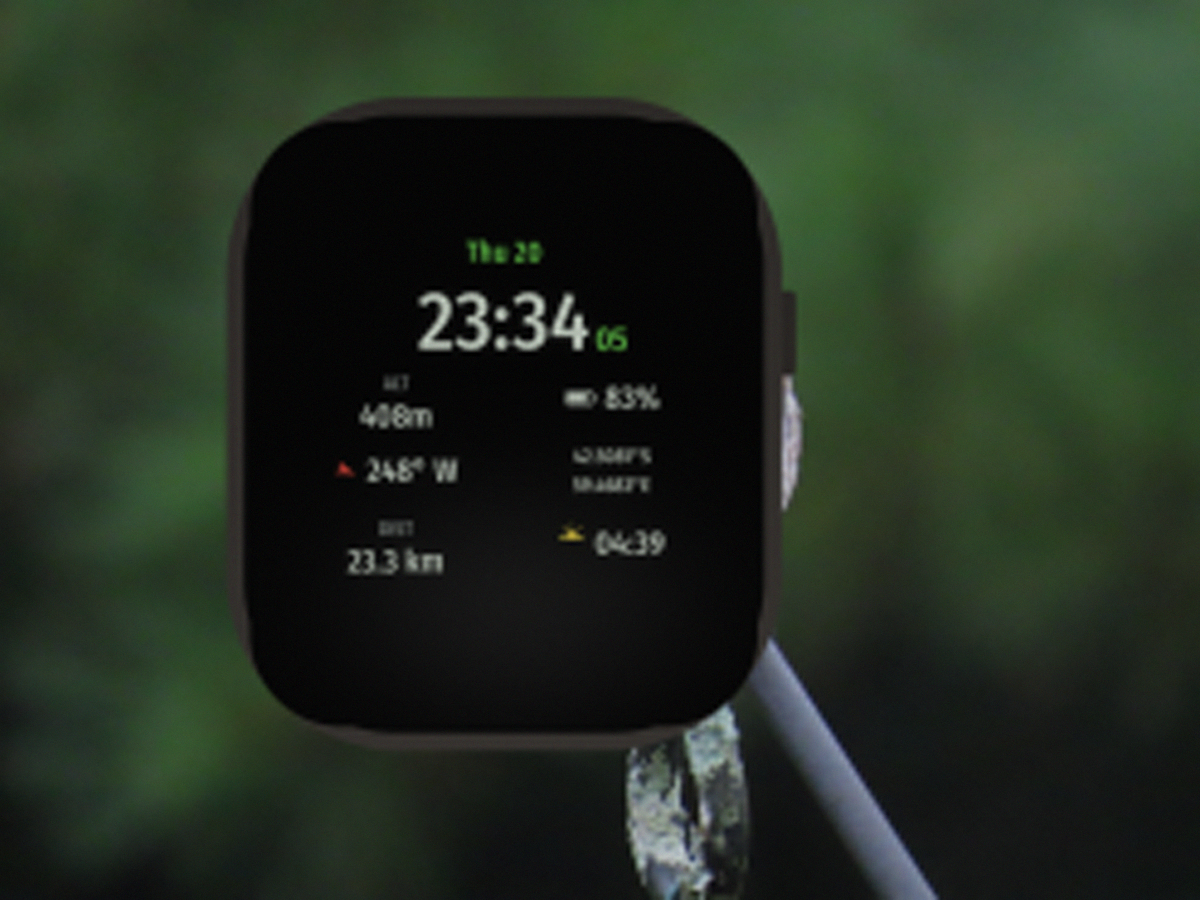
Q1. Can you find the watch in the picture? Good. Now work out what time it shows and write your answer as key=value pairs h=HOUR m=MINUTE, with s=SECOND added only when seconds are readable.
h=23 m=34
